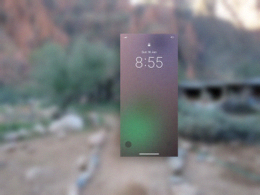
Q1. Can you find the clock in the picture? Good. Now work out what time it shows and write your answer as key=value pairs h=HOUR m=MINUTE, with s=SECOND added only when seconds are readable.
h=8 m=55
